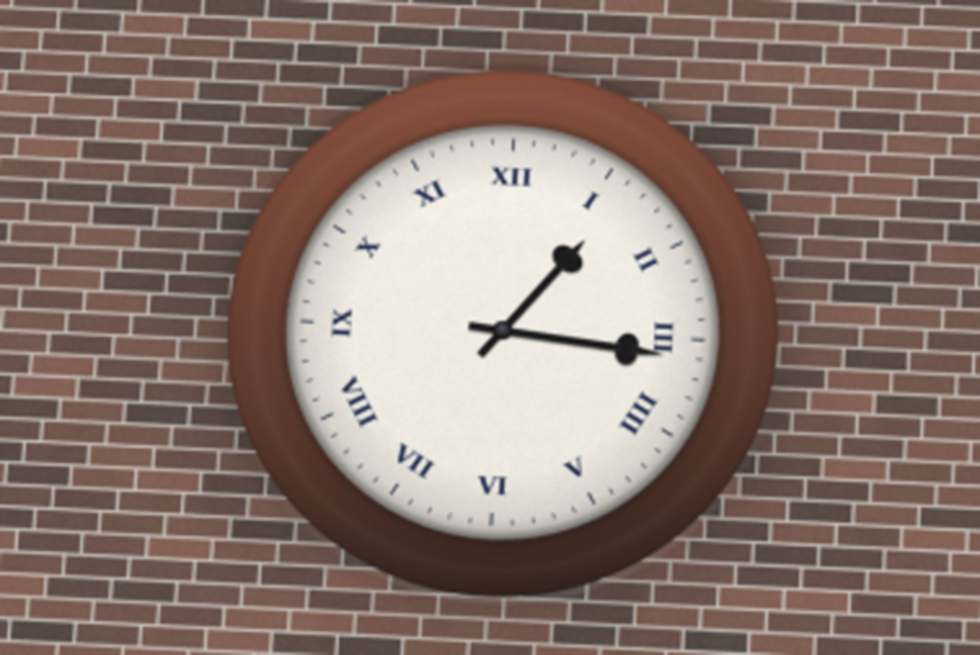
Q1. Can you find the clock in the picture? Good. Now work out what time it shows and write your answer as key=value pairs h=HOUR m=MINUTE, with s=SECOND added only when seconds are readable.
h=1 m=16
